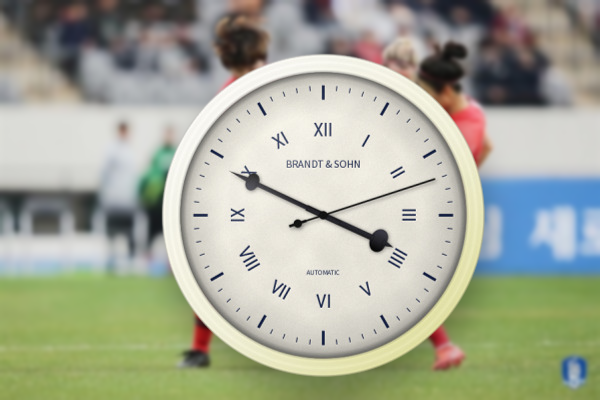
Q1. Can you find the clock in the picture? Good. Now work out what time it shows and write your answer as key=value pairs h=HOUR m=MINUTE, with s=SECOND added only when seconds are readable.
h=3 m=49 s=12
